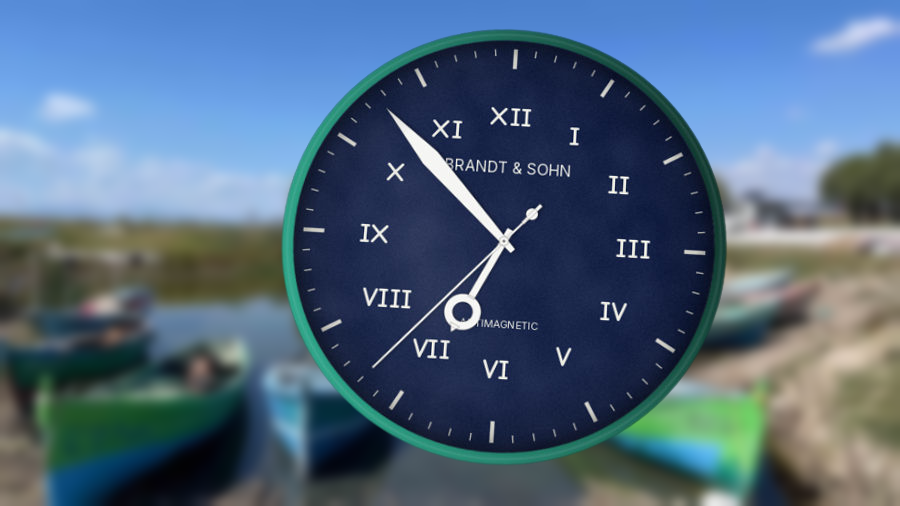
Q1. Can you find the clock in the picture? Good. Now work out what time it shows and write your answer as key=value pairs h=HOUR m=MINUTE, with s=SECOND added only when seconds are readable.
h=6 m=52 s=37
